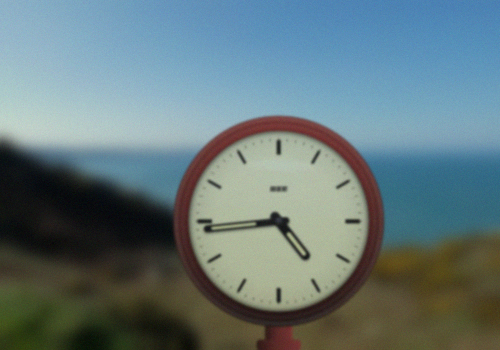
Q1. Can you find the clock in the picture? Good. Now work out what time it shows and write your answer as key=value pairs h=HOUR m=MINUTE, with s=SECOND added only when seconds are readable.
h=4 m=44
